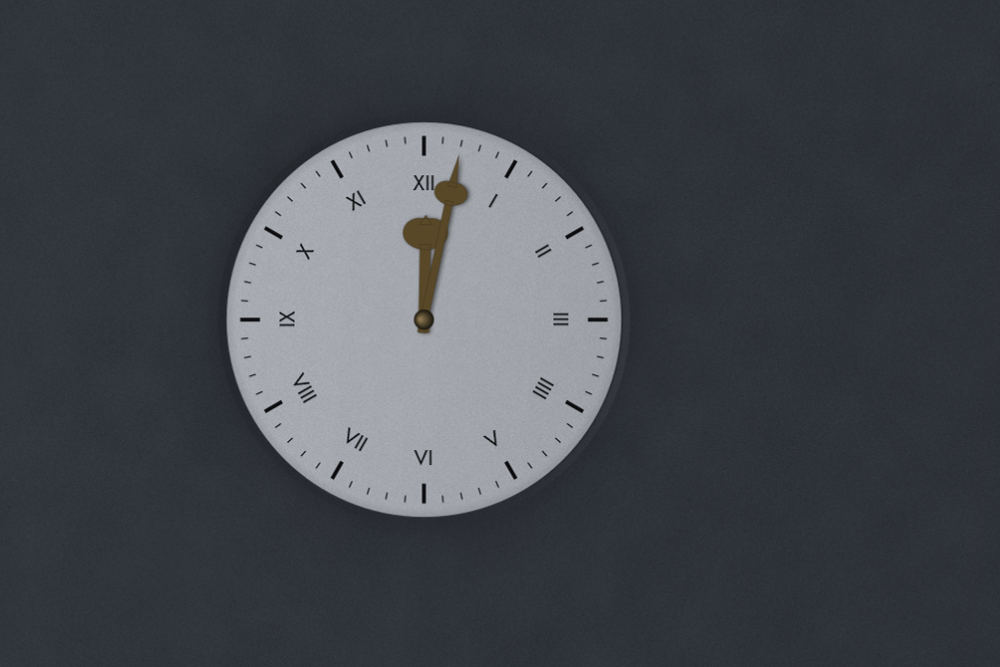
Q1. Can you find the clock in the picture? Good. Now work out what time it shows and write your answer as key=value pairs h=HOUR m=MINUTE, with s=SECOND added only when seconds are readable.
h=12 m=2
